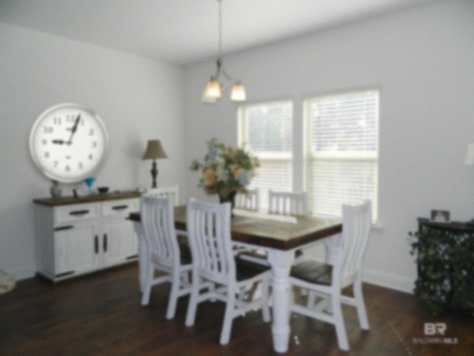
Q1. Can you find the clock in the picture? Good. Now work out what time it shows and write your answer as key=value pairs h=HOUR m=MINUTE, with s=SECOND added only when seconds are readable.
h=9 m=3
